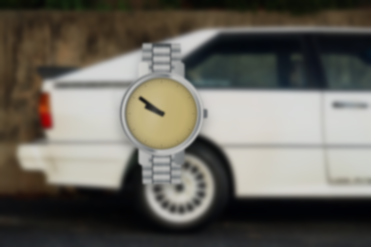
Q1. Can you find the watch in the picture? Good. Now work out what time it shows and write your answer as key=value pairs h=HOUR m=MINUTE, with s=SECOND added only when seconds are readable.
h=9 m=51
